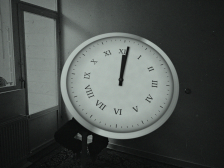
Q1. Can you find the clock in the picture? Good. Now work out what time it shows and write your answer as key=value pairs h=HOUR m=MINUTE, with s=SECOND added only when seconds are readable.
h=12 m=1
